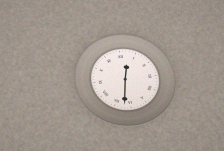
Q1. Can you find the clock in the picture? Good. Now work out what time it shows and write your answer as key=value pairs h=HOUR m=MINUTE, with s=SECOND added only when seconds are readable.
h=12 m=32
